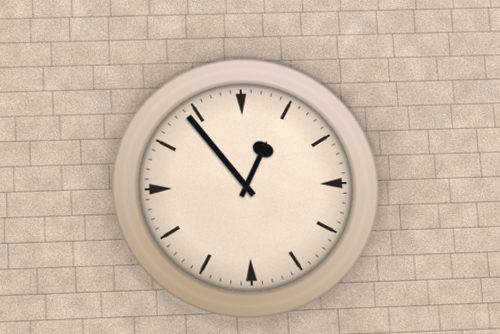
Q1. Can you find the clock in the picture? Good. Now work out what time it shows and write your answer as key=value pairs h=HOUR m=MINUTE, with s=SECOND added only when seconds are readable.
h=12 m=54
